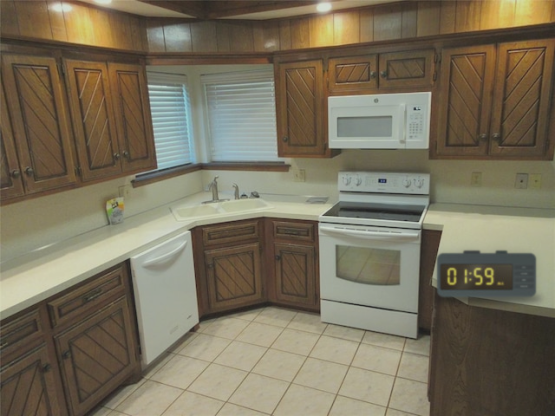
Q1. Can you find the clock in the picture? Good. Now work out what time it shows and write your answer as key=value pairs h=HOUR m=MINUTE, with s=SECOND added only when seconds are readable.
h=1 m=59
